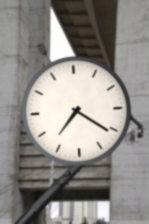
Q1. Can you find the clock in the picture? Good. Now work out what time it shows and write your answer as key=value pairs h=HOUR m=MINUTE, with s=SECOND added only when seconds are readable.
h=7 m=21
